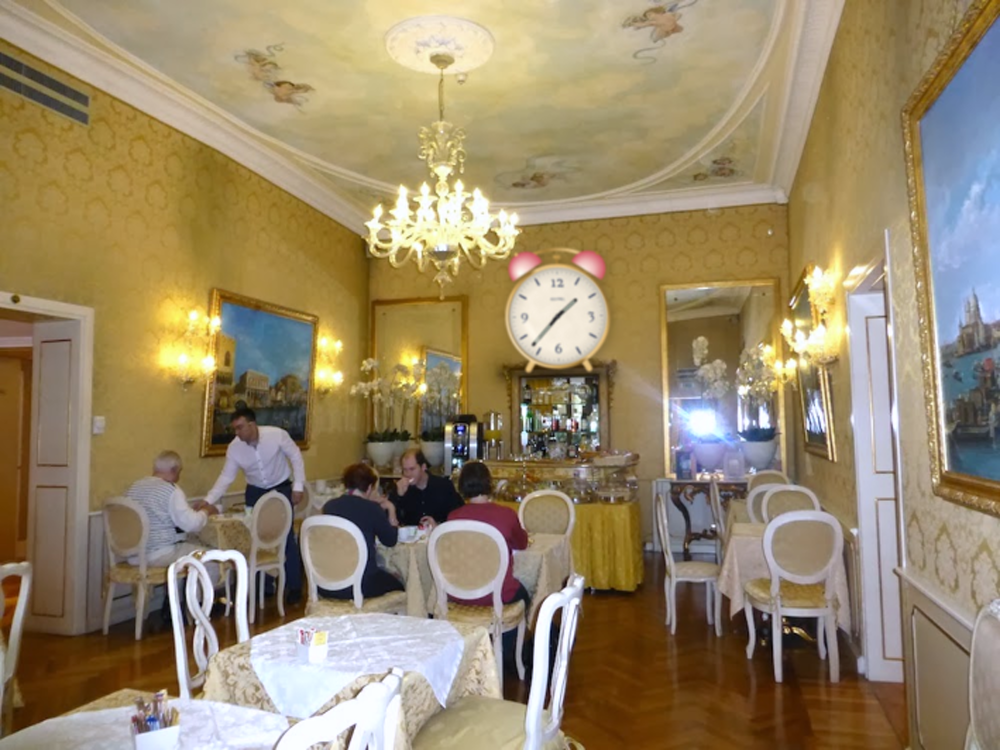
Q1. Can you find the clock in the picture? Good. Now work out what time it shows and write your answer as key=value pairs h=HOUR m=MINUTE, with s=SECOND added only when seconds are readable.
h=1 m=37
